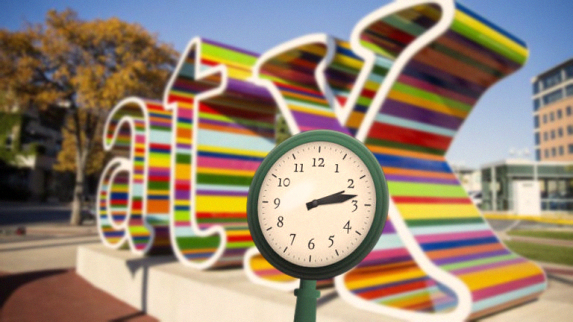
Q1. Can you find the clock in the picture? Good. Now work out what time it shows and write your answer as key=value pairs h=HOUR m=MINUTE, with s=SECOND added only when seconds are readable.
h=2 m=13
